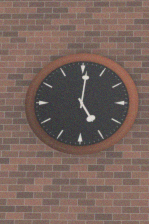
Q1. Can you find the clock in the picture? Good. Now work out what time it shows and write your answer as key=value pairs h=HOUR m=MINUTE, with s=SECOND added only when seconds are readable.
h=5 m=1
